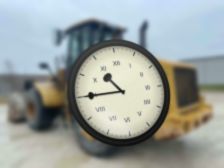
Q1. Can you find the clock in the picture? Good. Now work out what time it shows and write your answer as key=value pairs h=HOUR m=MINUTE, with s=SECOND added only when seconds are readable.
h=10 m=45
